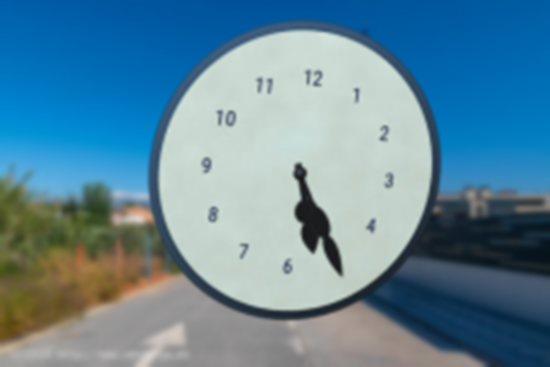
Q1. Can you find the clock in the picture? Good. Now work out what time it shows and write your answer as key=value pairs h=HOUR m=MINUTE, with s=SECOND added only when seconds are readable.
h=5 m=25
